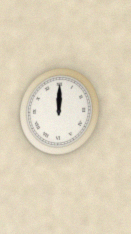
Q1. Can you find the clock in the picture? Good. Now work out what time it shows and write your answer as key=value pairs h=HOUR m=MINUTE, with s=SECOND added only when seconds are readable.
h=12 m=0
